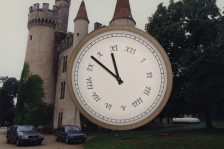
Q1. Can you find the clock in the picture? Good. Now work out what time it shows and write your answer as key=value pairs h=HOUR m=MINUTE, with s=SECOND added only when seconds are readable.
h=10 m=48
